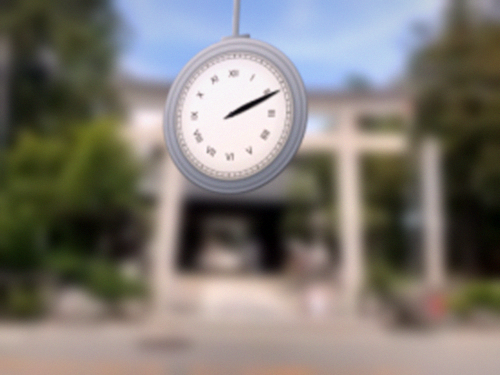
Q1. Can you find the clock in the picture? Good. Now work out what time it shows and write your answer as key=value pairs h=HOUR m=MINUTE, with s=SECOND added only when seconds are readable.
h=2 m=11
